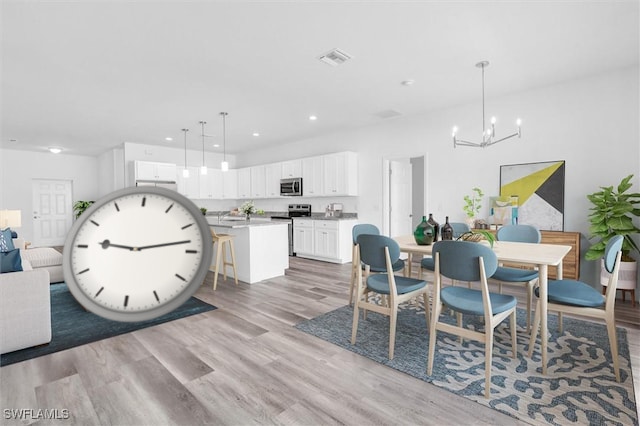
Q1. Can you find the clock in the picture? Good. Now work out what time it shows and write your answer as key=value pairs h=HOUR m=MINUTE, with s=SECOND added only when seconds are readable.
h=9 m=13
